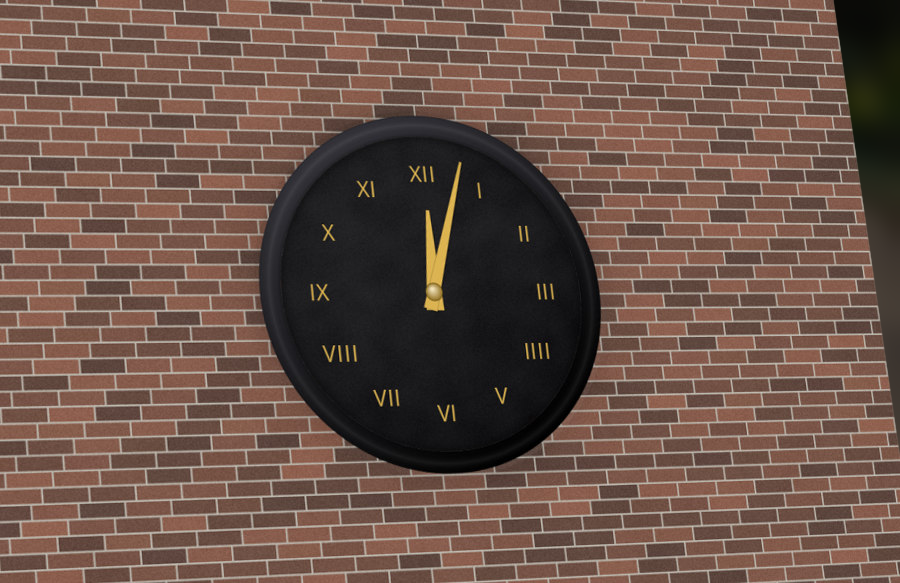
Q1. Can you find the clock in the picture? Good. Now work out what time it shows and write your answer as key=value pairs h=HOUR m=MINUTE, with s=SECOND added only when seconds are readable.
h=12 m=3
